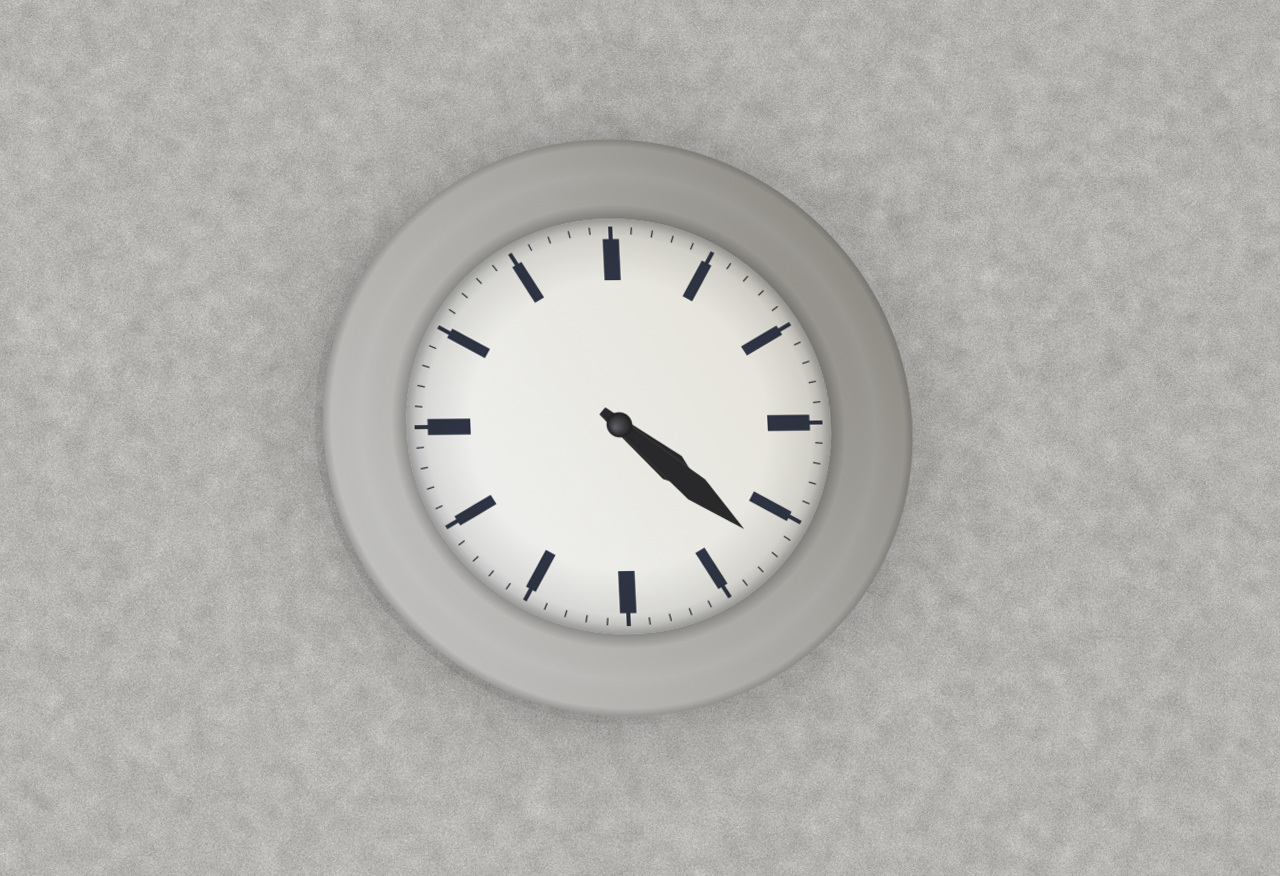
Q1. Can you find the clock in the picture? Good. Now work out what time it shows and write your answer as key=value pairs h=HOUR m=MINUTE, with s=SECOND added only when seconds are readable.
h=4 m=22
